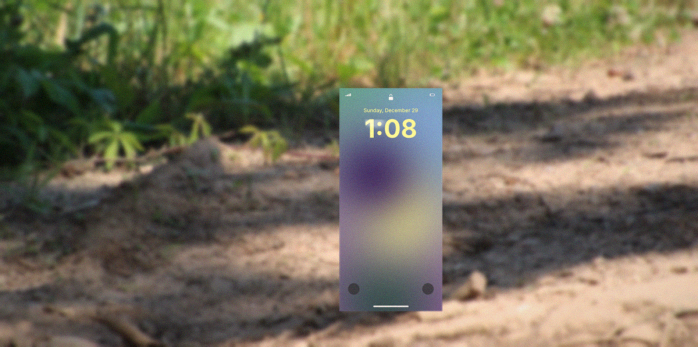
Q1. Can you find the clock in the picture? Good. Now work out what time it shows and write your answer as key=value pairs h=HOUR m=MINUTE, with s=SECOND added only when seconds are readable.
h=1 m=8
